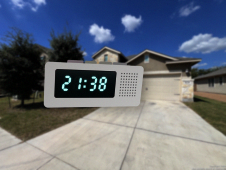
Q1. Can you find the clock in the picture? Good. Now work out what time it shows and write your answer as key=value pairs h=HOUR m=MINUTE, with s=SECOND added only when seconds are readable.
h=21 m=38
